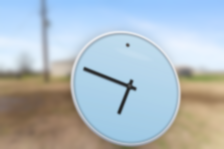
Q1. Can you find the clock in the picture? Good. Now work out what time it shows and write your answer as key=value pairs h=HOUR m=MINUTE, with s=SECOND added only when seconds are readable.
h=6 m=48
